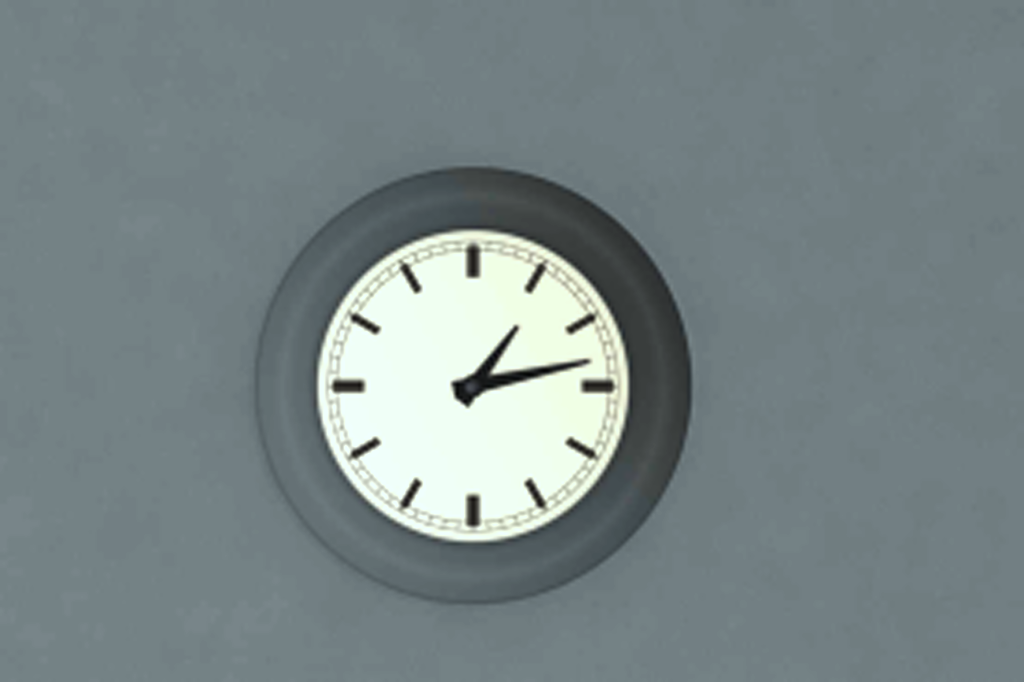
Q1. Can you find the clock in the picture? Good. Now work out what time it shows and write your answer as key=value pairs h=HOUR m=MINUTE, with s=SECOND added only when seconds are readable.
h=1 m=13
